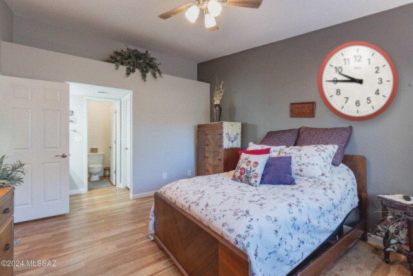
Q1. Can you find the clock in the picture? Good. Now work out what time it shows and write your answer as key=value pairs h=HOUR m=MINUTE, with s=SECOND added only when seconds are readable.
h=9 m=45
